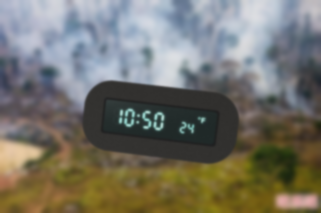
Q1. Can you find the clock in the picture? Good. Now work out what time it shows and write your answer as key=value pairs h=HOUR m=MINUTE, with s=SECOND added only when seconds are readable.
h=10 m=50
